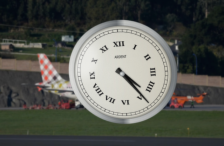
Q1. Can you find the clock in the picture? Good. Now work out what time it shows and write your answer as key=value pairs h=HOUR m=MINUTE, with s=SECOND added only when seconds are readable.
h=4 m=24
